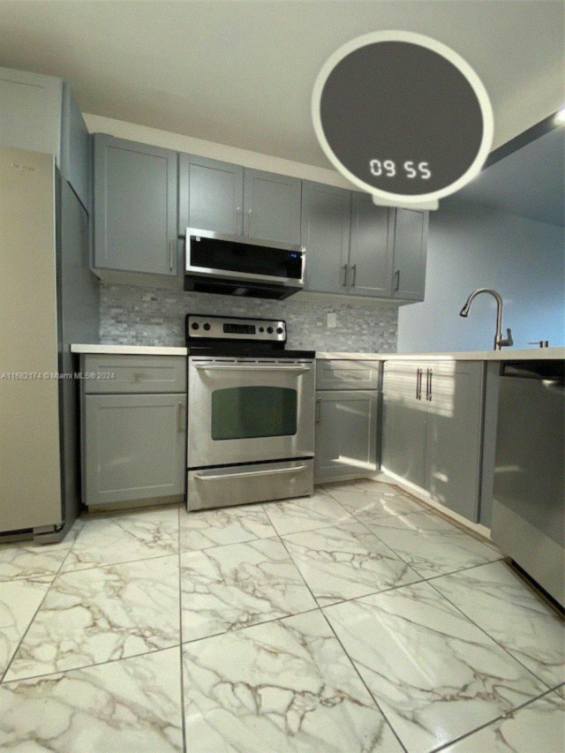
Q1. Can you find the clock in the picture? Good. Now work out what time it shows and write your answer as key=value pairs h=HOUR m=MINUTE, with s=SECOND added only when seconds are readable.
h=9 m=55
